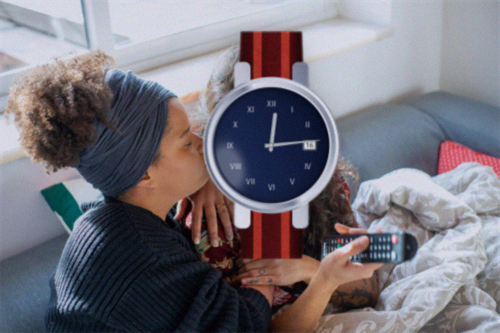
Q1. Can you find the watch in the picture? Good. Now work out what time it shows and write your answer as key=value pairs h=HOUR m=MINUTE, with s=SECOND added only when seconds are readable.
h=12 m=14
